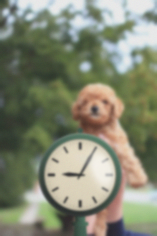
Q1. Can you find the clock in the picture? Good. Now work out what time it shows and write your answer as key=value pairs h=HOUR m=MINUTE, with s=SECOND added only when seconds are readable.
h=9 m=5
